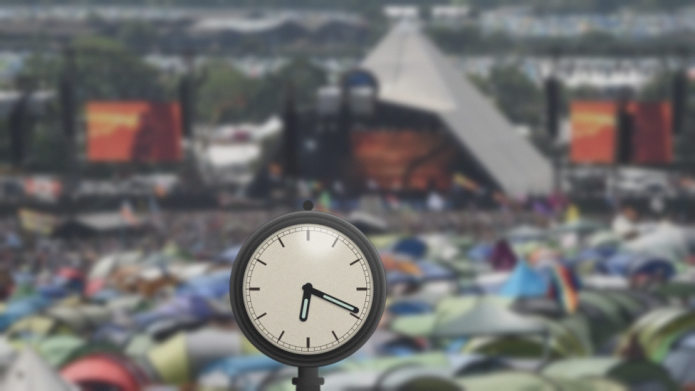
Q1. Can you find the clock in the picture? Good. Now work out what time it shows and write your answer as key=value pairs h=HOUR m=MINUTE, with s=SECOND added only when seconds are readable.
h=6 m=19
